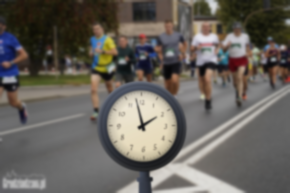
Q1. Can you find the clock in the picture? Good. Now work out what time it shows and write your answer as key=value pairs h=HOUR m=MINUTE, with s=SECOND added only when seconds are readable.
h=1 m=58
